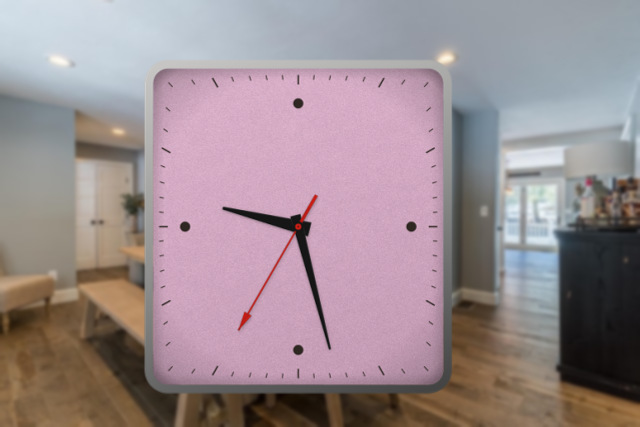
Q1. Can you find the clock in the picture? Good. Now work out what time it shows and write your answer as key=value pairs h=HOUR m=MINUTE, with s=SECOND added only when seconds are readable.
h=9 m=27 s=35
